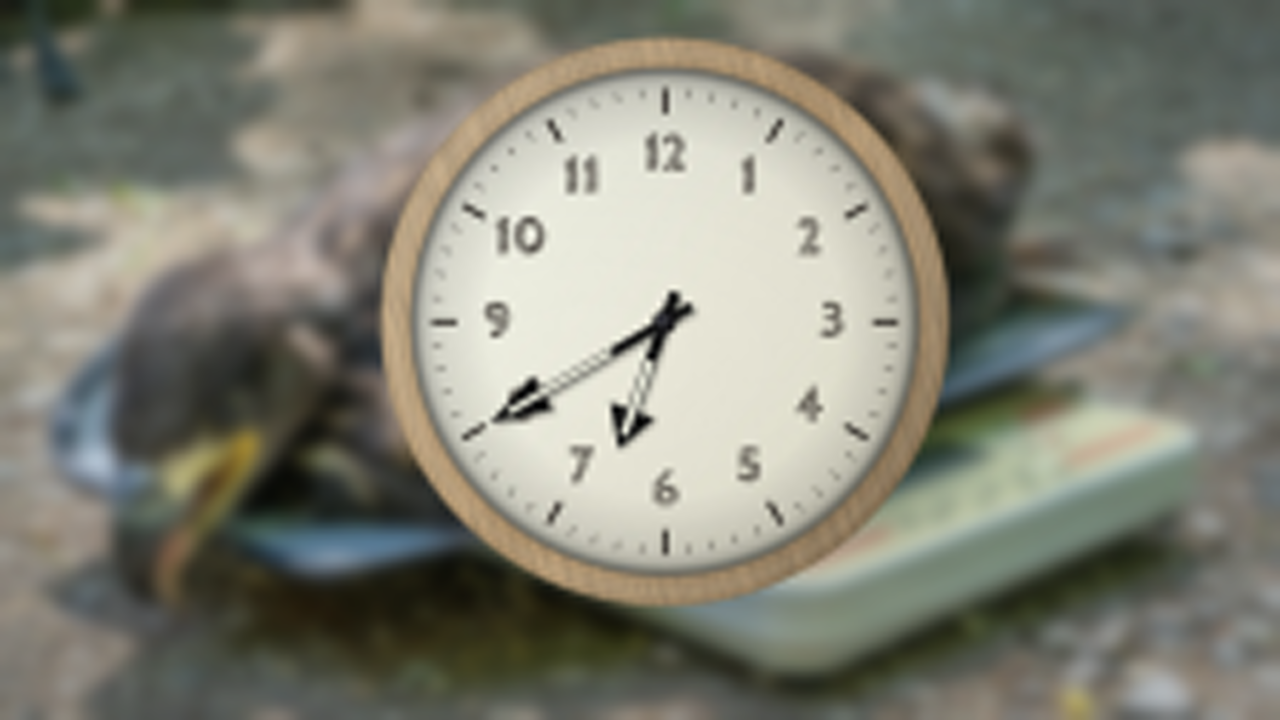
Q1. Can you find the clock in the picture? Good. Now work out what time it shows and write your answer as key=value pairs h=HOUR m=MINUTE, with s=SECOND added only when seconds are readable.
h=6 m=40
